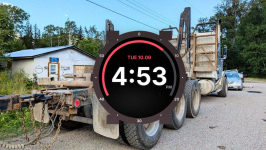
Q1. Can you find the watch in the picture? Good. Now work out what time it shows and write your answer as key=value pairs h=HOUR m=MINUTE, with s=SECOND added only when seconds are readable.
h=4 m=53
